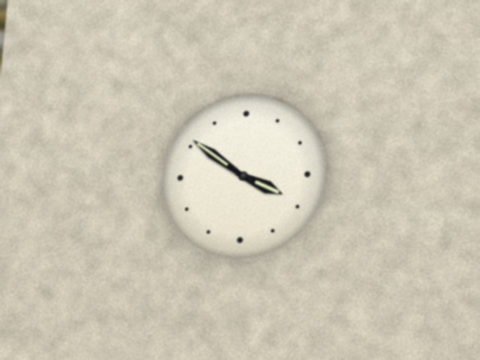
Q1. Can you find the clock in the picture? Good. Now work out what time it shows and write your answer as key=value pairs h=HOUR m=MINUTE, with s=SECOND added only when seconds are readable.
h=3 m=51
